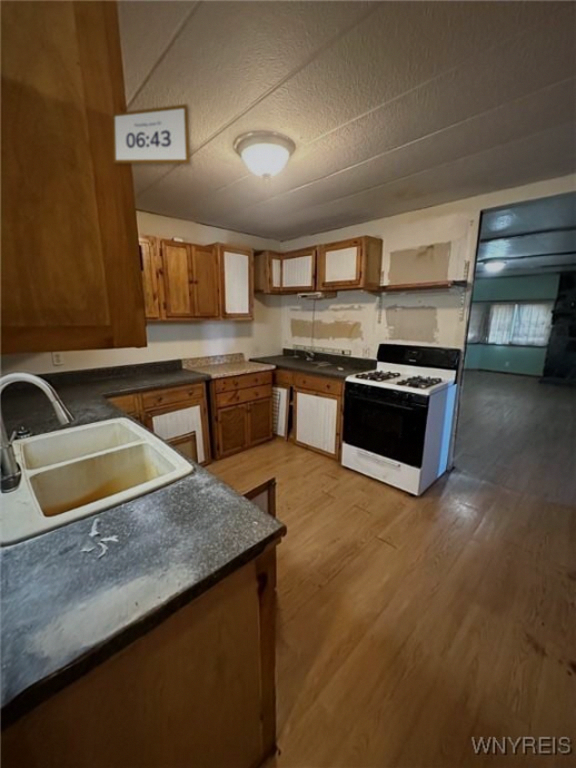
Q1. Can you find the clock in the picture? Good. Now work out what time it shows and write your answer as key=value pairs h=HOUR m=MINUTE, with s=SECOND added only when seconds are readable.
h=6 m=43
